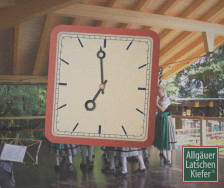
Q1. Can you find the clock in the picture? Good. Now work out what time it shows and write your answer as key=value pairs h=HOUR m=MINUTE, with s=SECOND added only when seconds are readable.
h=6 m=59
